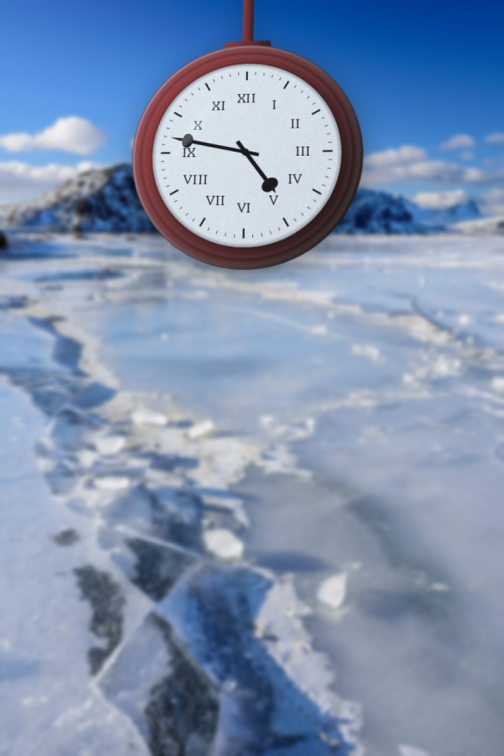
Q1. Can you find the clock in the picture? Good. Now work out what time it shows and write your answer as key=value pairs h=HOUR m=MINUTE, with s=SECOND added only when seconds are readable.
h=4 m=47
